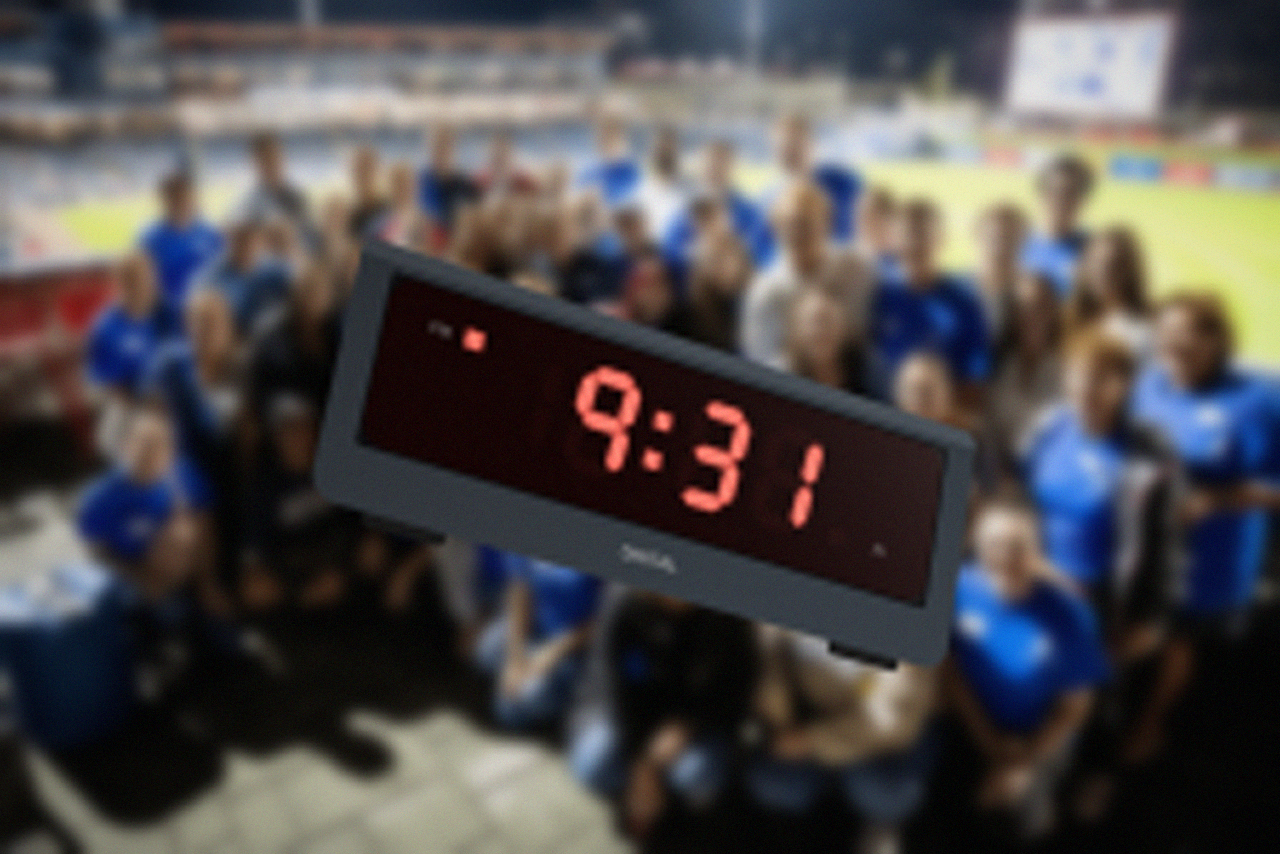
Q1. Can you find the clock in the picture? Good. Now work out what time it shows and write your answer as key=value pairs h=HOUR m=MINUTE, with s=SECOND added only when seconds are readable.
h=9 m=31
